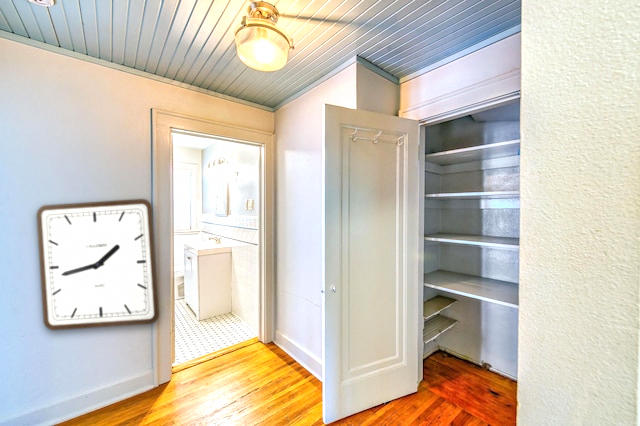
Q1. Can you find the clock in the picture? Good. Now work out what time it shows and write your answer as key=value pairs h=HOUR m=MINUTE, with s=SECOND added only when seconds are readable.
h=1 m=43
